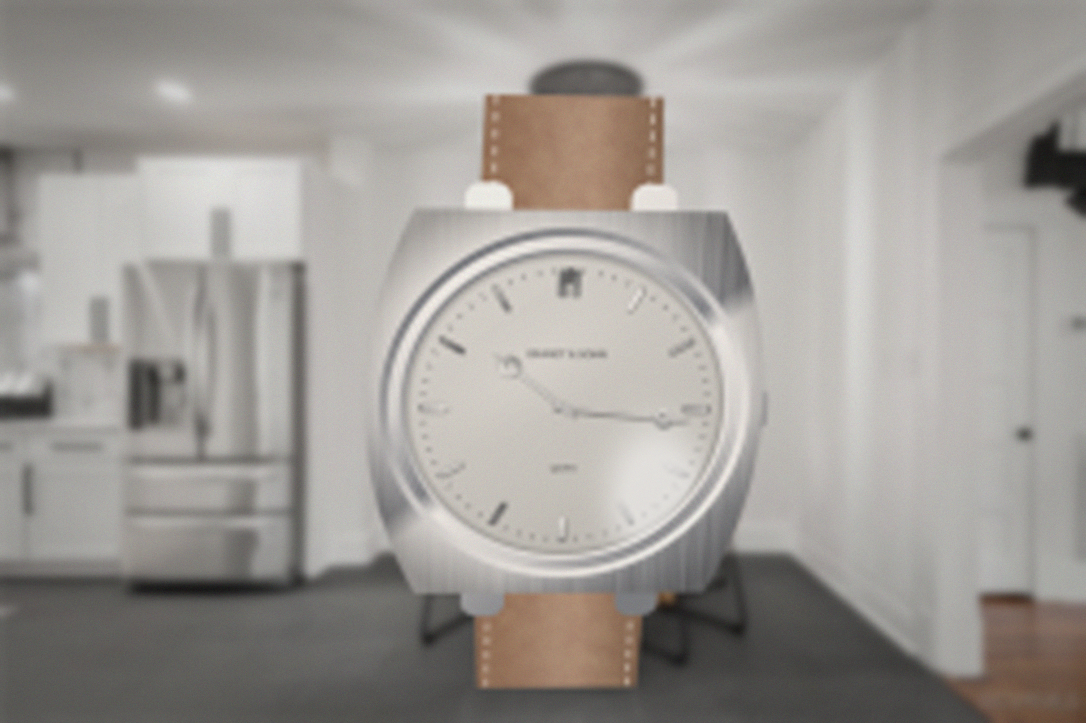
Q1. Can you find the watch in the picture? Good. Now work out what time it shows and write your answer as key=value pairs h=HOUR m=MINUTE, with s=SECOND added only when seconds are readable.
h=10 m=16
